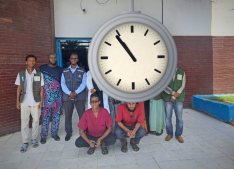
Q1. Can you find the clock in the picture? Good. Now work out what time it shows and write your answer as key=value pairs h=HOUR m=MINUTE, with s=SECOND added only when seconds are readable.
h=10 m=54
